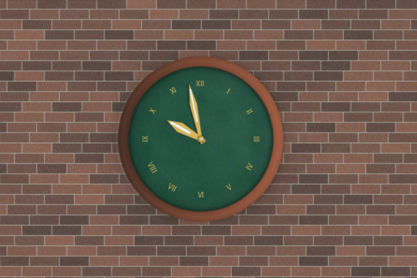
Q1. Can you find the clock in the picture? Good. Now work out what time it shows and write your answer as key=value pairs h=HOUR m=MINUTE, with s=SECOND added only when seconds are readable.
h=9 m=58
